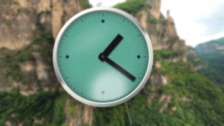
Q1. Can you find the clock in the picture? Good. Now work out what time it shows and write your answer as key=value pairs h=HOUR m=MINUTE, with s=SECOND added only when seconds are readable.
h=1 m=21
